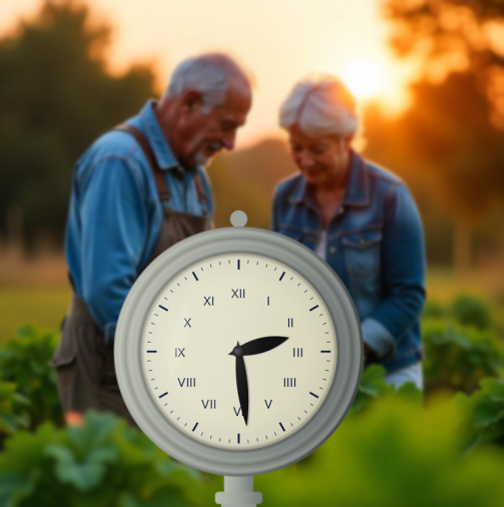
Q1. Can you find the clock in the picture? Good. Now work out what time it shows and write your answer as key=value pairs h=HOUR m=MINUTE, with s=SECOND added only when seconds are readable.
h=2 m=29
